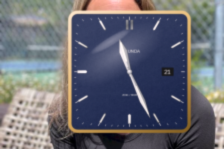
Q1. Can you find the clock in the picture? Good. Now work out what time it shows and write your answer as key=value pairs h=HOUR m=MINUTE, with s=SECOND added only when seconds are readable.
h=11 m=26
